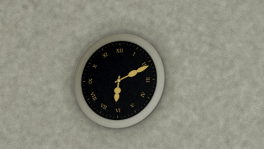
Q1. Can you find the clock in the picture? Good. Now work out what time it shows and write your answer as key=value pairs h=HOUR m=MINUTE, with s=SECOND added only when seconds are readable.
h=6 m=11
